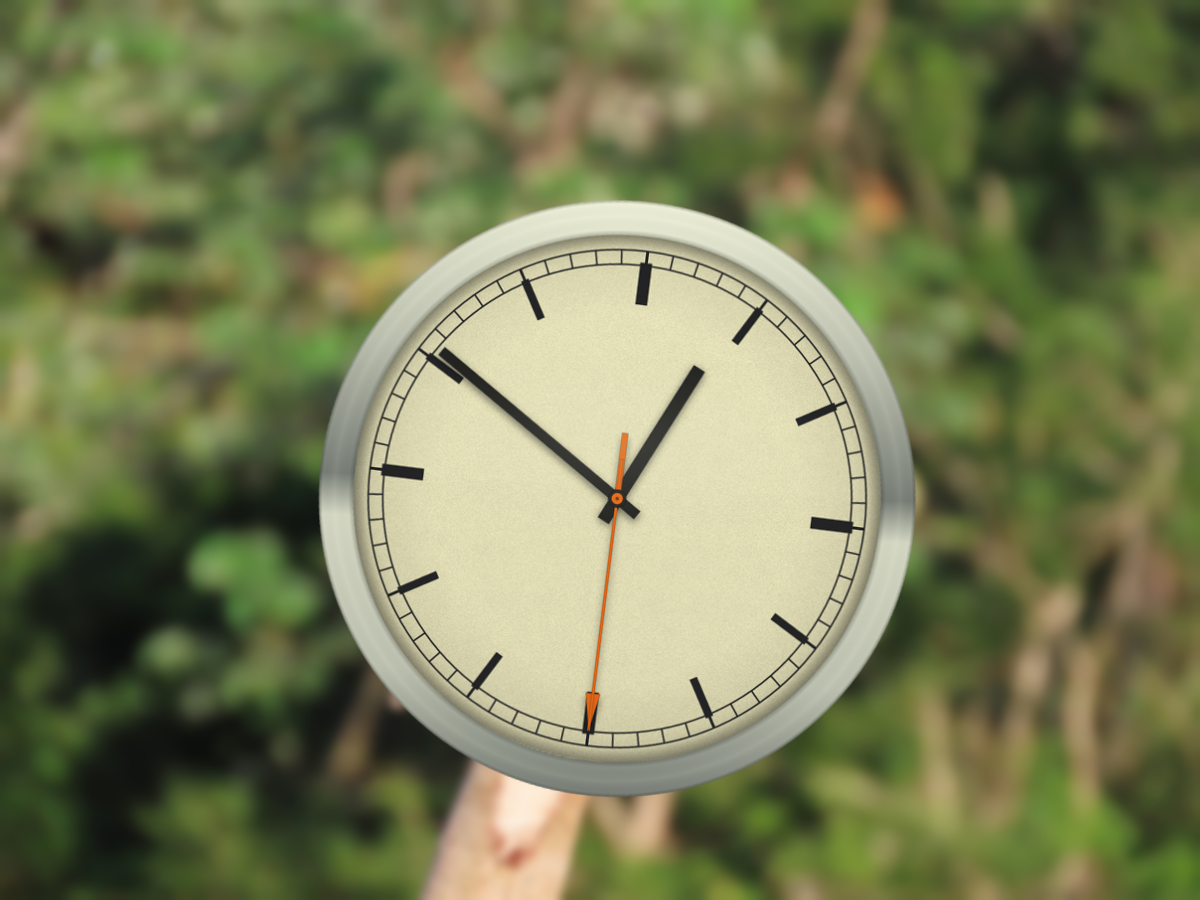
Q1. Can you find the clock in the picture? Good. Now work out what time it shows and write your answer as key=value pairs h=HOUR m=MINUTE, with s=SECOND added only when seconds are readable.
h=12 m=50 s=30
